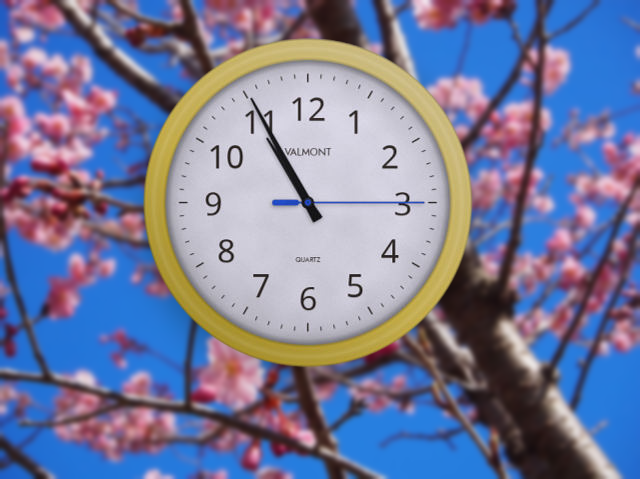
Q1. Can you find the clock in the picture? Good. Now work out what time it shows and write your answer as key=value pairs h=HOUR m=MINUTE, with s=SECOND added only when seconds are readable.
h=10 m=55 s=15
